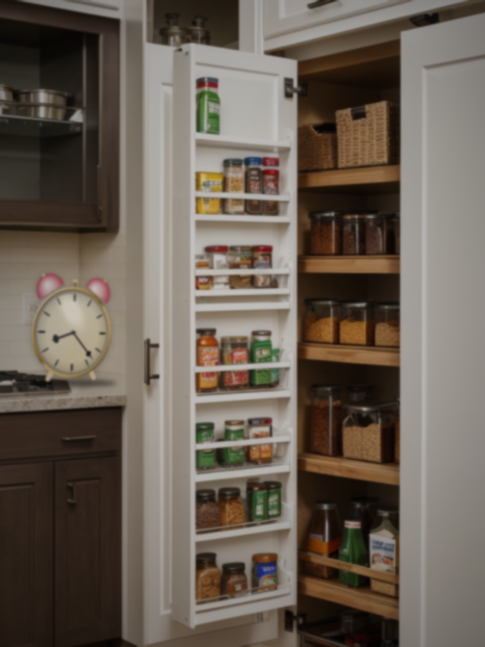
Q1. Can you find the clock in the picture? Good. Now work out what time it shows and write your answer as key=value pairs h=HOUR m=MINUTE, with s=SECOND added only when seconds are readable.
h=8 m=23
